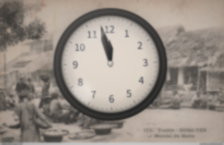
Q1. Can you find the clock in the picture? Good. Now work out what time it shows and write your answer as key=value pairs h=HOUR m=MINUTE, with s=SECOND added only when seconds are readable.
h=11 m=58
